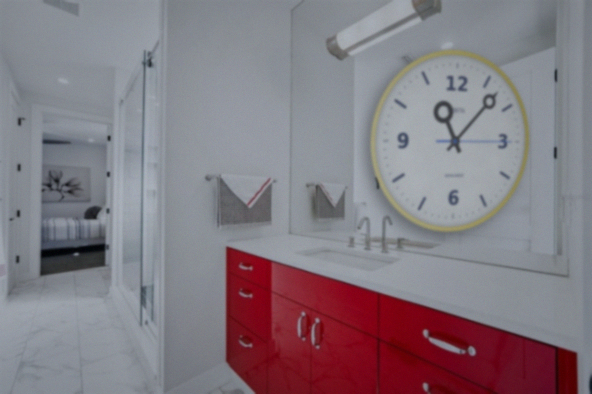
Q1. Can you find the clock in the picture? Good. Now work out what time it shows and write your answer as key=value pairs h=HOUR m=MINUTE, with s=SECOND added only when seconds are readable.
h=11 m=7 s=15
